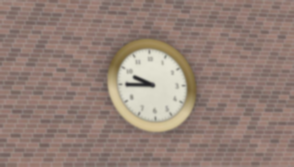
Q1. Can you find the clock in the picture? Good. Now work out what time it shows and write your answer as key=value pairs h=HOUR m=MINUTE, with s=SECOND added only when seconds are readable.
h=9 m=45
